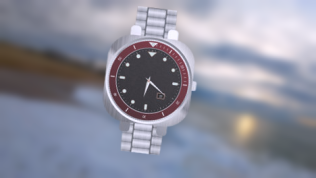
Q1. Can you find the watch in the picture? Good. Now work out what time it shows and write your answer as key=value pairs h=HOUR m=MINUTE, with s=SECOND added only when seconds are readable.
h=6 m=21
